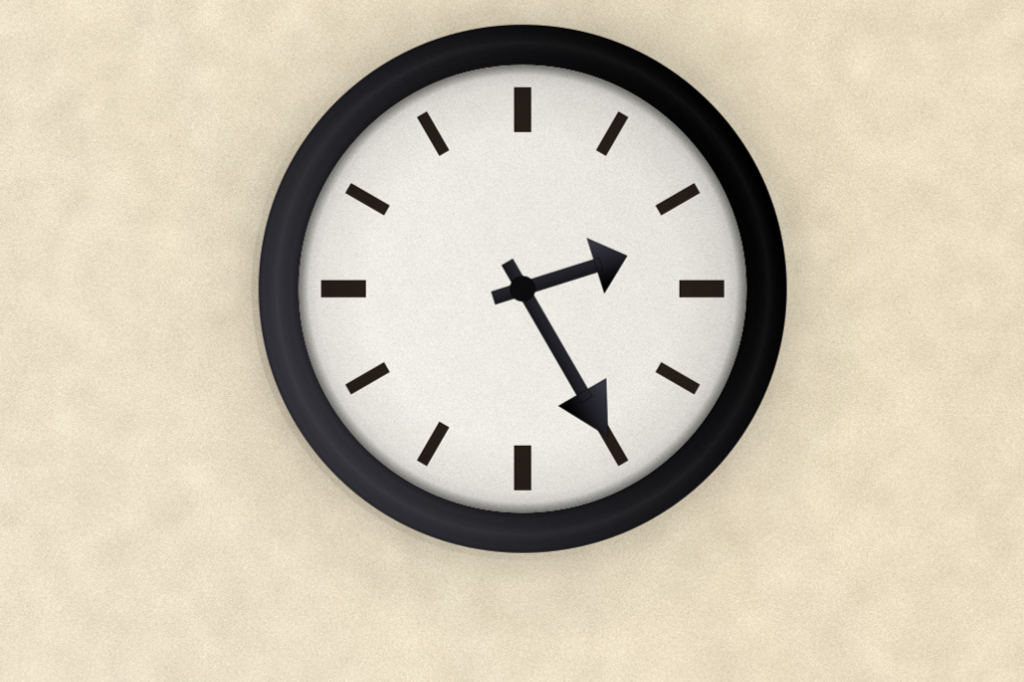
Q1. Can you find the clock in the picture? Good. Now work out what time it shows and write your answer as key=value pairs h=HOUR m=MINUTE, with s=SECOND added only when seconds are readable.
h=2 m=25
